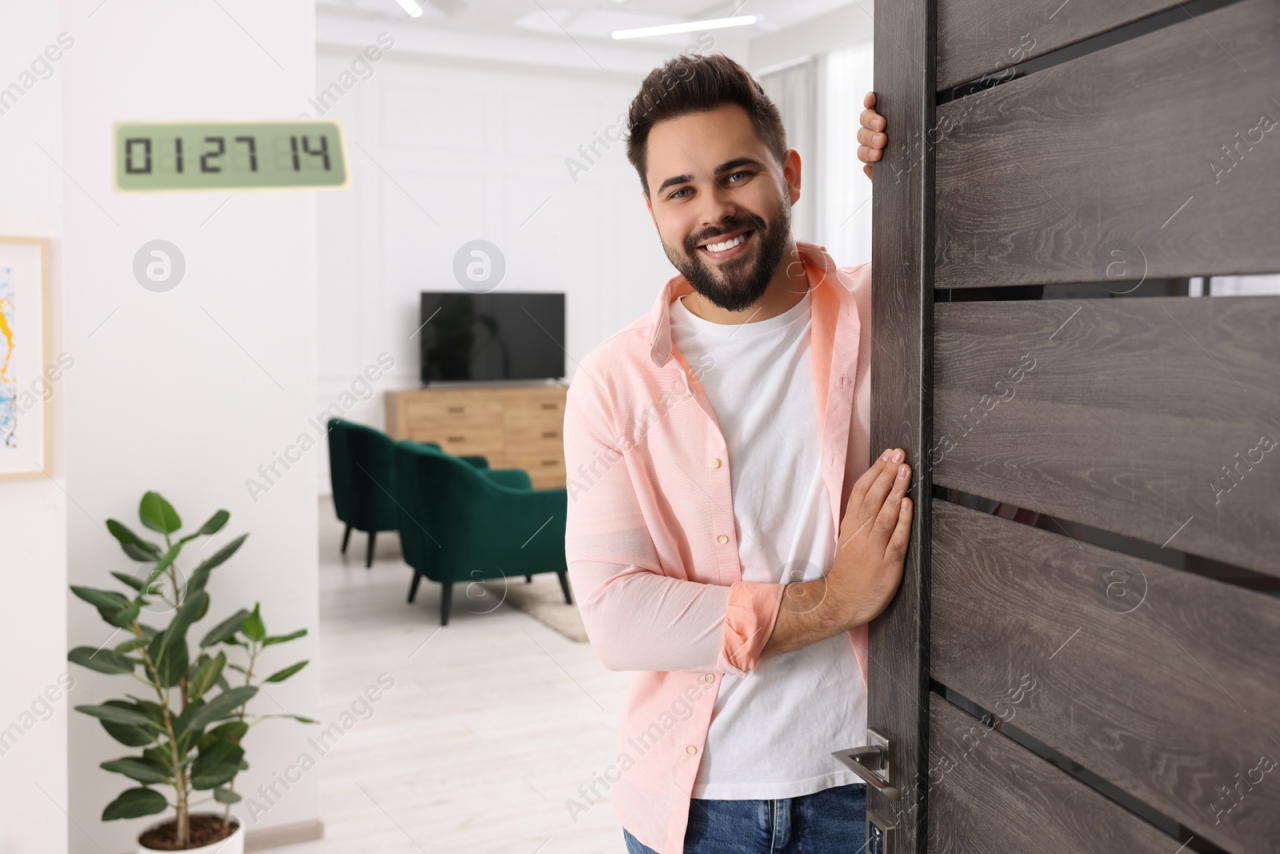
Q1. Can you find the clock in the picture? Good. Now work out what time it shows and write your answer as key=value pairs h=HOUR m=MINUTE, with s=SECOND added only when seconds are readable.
h=1 m=27 s=14
